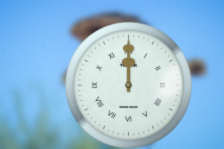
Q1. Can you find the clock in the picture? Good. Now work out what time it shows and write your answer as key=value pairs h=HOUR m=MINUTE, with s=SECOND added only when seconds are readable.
h=12 m=0
